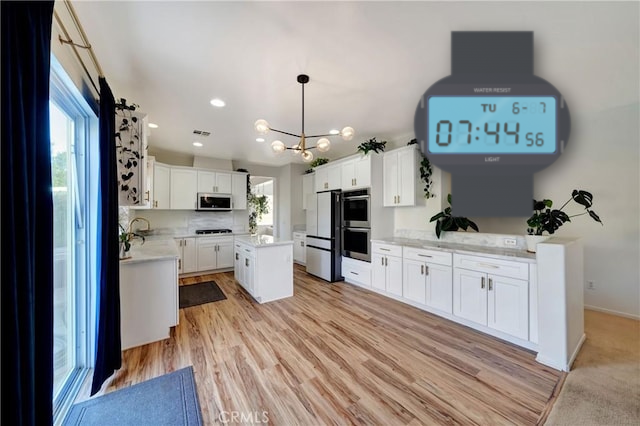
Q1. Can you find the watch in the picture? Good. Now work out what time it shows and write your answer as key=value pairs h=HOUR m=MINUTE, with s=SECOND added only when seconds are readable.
h=7 m=44 s=56
